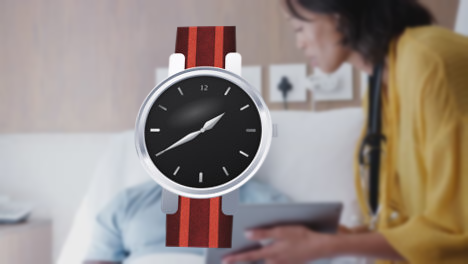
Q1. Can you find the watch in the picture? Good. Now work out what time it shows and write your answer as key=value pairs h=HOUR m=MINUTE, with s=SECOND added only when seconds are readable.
h=1 m=40
